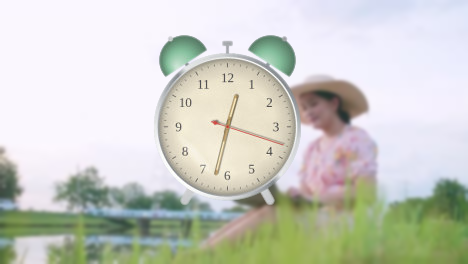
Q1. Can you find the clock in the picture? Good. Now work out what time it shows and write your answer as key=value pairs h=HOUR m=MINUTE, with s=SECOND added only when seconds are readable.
h=12 m=32 s=18
